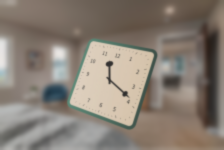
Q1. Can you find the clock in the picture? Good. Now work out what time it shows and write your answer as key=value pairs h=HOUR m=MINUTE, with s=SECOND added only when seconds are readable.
h=11 m=19
